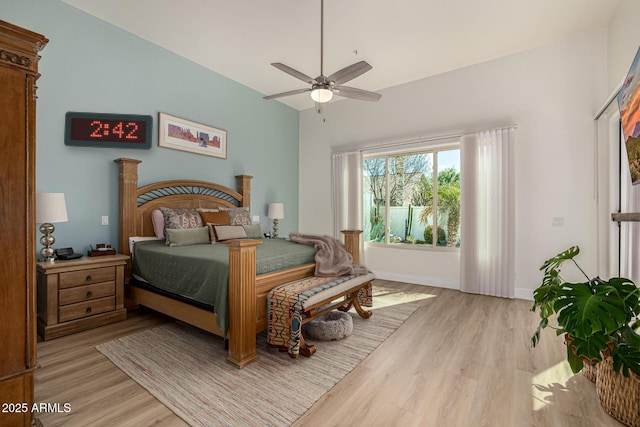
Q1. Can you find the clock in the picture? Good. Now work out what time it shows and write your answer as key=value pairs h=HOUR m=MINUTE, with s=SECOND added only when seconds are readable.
h=2 m=42
